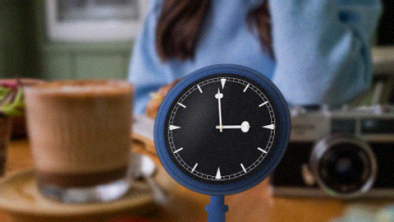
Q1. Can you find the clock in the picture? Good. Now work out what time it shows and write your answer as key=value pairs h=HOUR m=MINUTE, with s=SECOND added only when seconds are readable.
h=2 m=59
